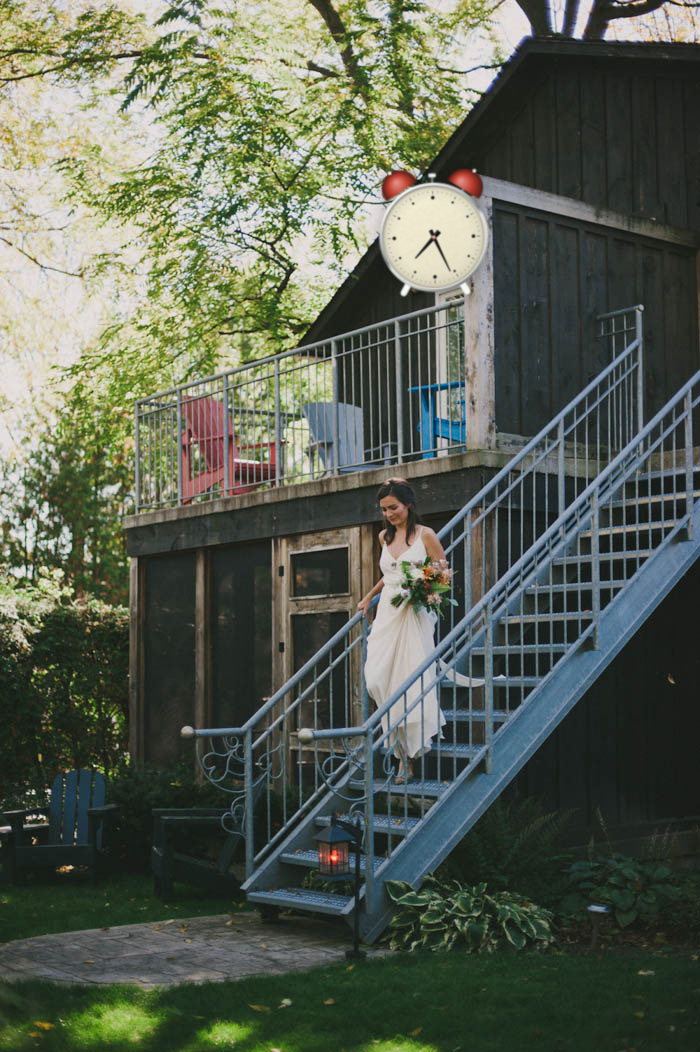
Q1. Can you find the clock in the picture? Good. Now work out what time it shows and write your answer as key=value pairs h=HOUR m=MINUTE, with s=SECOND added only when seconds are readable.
h=7 m=26
